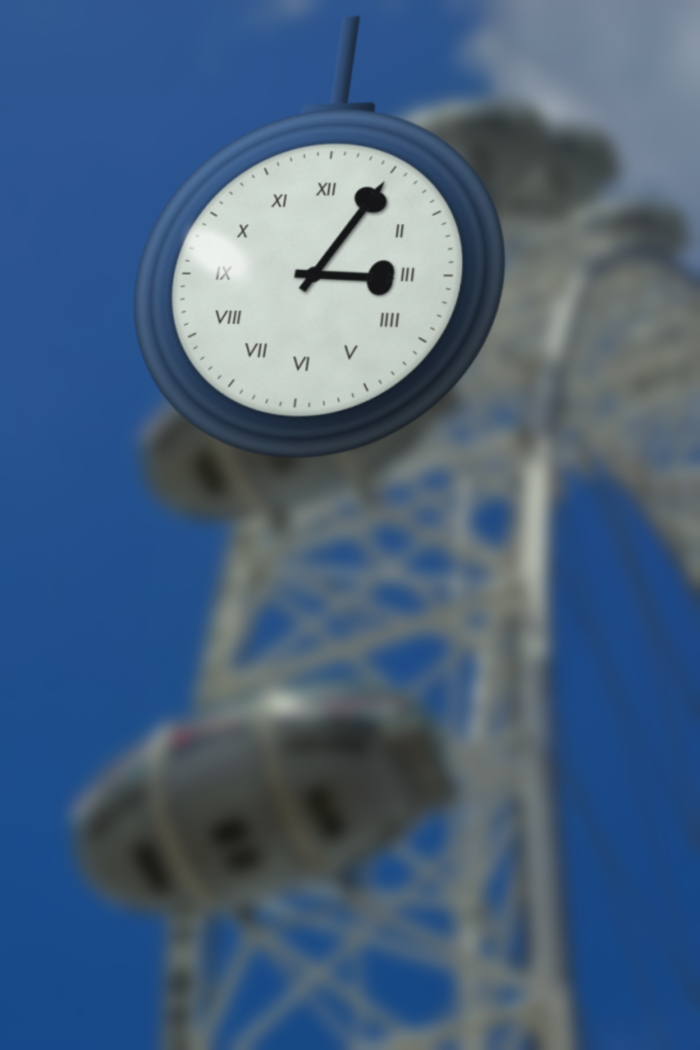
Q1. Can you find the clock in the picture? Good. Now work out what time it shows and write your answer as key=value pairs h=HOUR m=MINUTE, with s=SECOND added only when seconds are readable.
h=3 m=5
